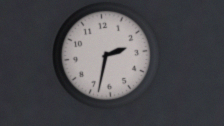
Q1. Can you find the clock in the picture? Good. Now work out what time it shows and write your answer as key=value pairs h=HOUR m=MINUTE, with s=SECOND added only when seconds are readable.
h=2 m=33
